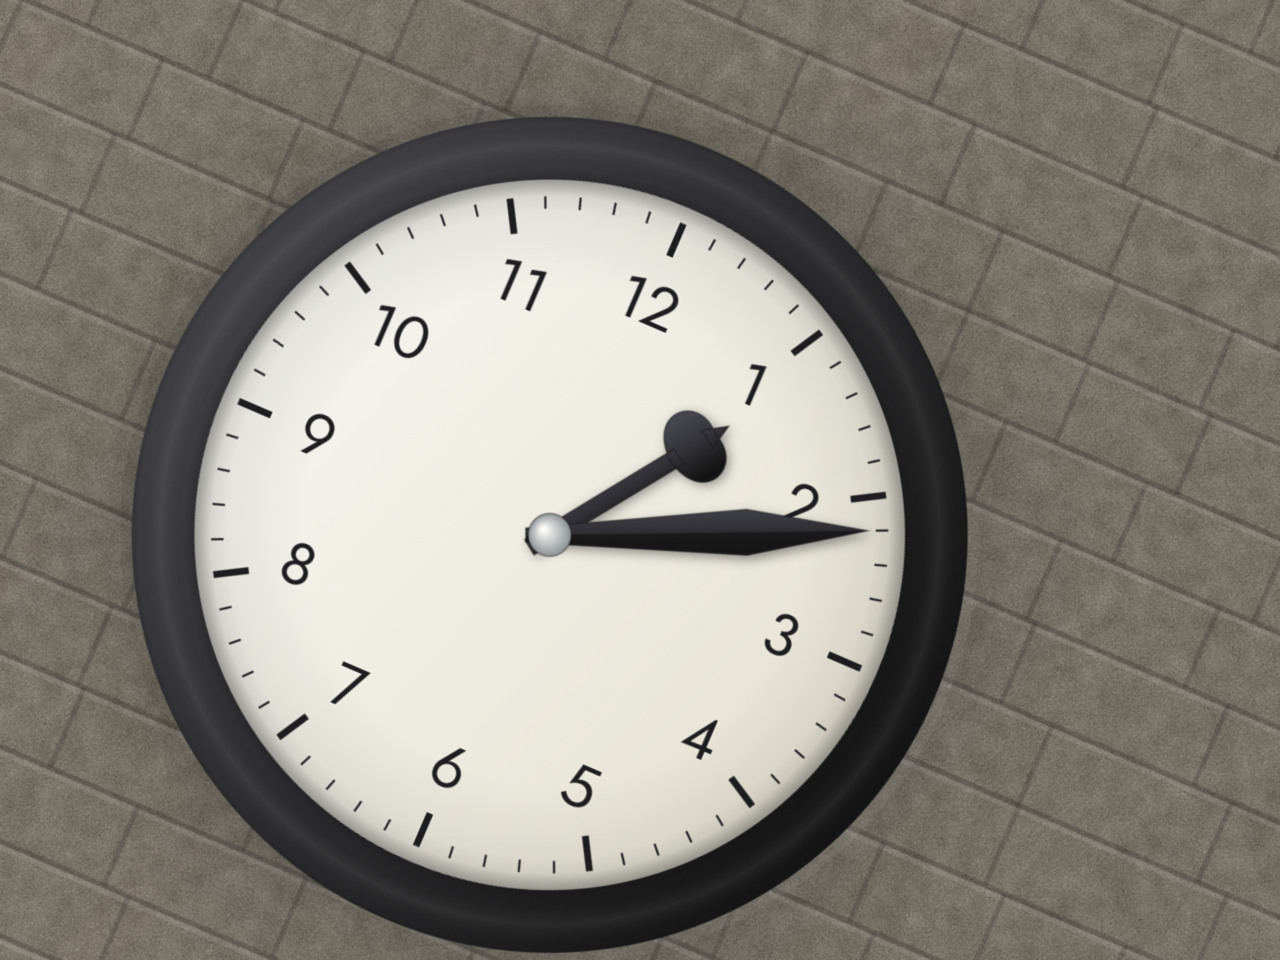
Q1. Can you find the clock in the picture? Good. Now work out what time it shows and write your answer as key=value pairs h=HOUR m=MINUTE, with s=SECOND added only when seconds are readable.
h=1 m=11
